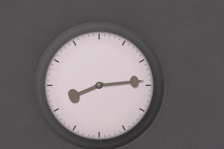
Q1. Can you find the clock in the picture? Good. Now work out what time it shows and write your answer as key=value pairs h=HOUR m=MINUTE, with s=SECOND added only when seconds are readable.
h=8 m=14
